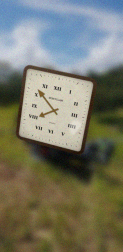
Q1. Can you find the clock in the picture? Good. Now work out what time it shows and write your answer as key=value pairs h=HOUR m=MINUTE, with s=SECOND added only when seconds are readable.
h=7 m=52
